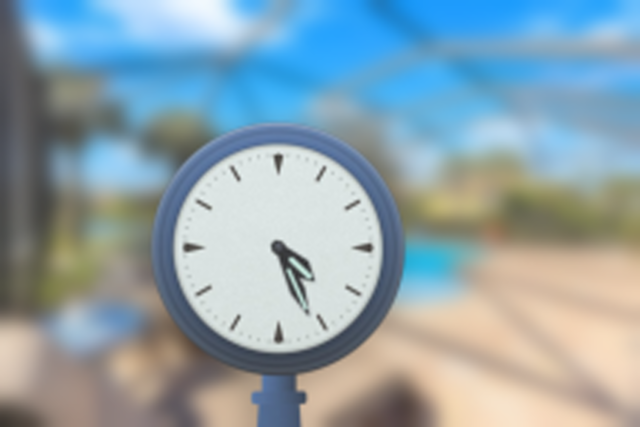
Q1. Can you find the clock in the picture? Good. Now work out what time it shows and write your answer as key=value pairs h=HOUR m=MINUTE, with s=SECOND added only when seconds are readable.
h=4 m=26
